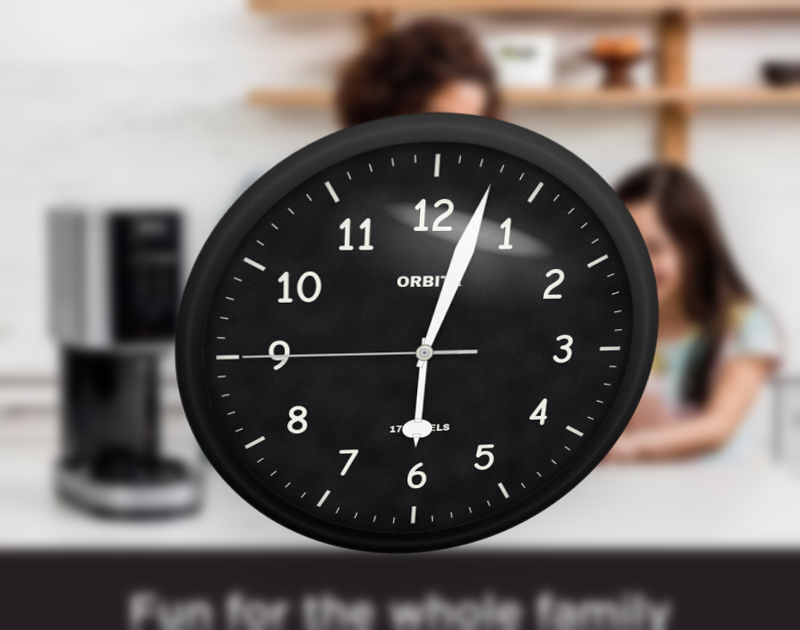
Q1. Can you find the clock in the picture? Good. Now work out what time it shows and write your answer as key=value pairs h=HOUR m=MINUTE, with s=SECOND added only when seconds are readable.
h=6 m=2 s=45
